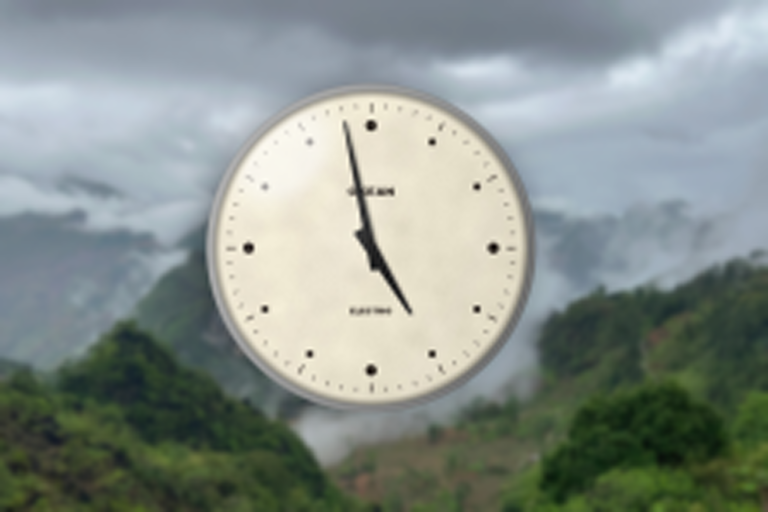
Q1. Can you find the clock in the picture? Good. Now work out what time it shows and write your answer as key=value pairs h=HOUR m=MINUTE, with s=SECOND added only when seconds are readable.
h=4 m=58
